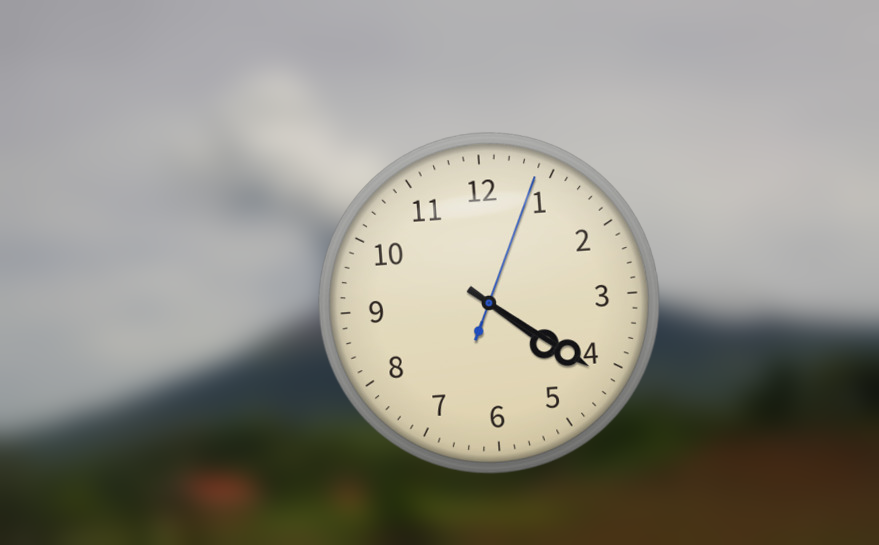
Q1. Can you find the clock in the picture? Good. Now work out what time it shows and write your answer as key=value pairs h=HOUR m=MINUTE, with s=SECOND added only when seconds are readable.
h=4 m=21 s=4
